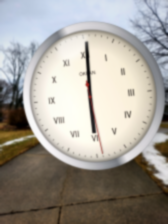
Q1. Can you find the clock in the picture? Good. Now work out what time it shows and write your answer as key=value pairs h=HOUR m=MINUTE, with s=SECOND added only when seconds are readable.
h=6 m=0 s=29
